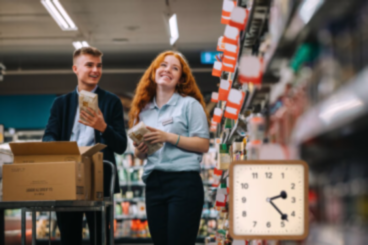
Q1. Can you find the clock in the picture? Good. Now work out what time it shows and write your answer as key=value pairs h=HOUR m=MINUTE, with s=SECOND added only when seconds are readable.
h=2 m=23
